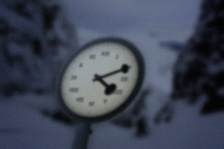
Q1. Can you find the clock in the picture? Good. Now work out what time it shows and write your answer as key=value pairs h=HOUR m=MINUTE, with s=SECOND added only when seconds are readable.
h=4 m=11
